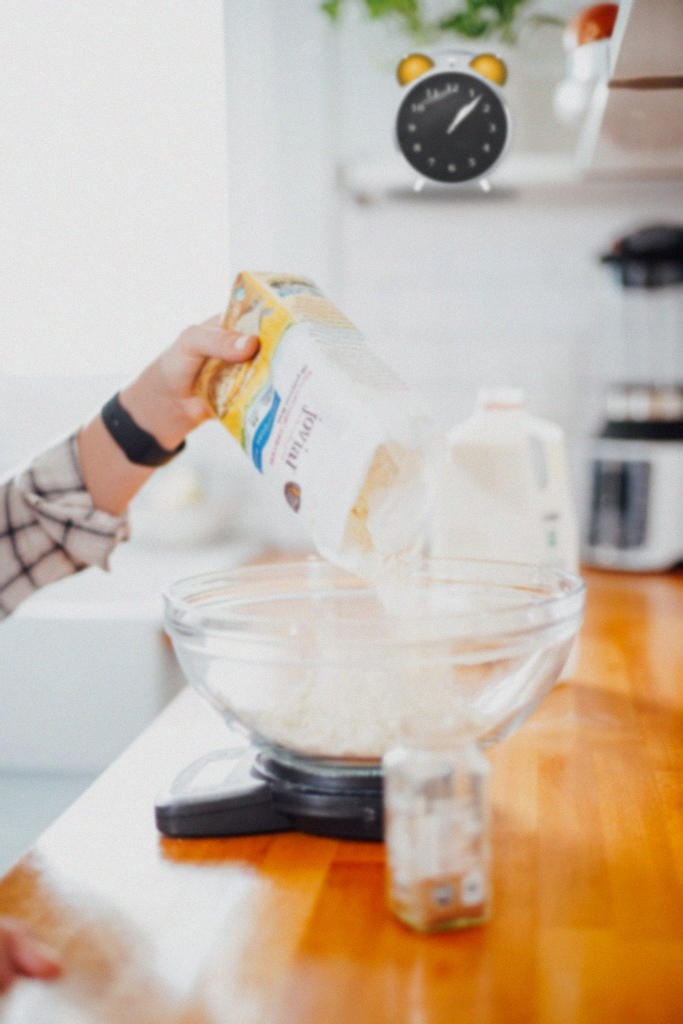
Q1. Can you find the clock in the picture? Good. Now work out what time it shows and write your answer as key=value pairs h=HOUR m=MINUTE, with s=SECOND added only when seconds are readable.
h=1 m=7
